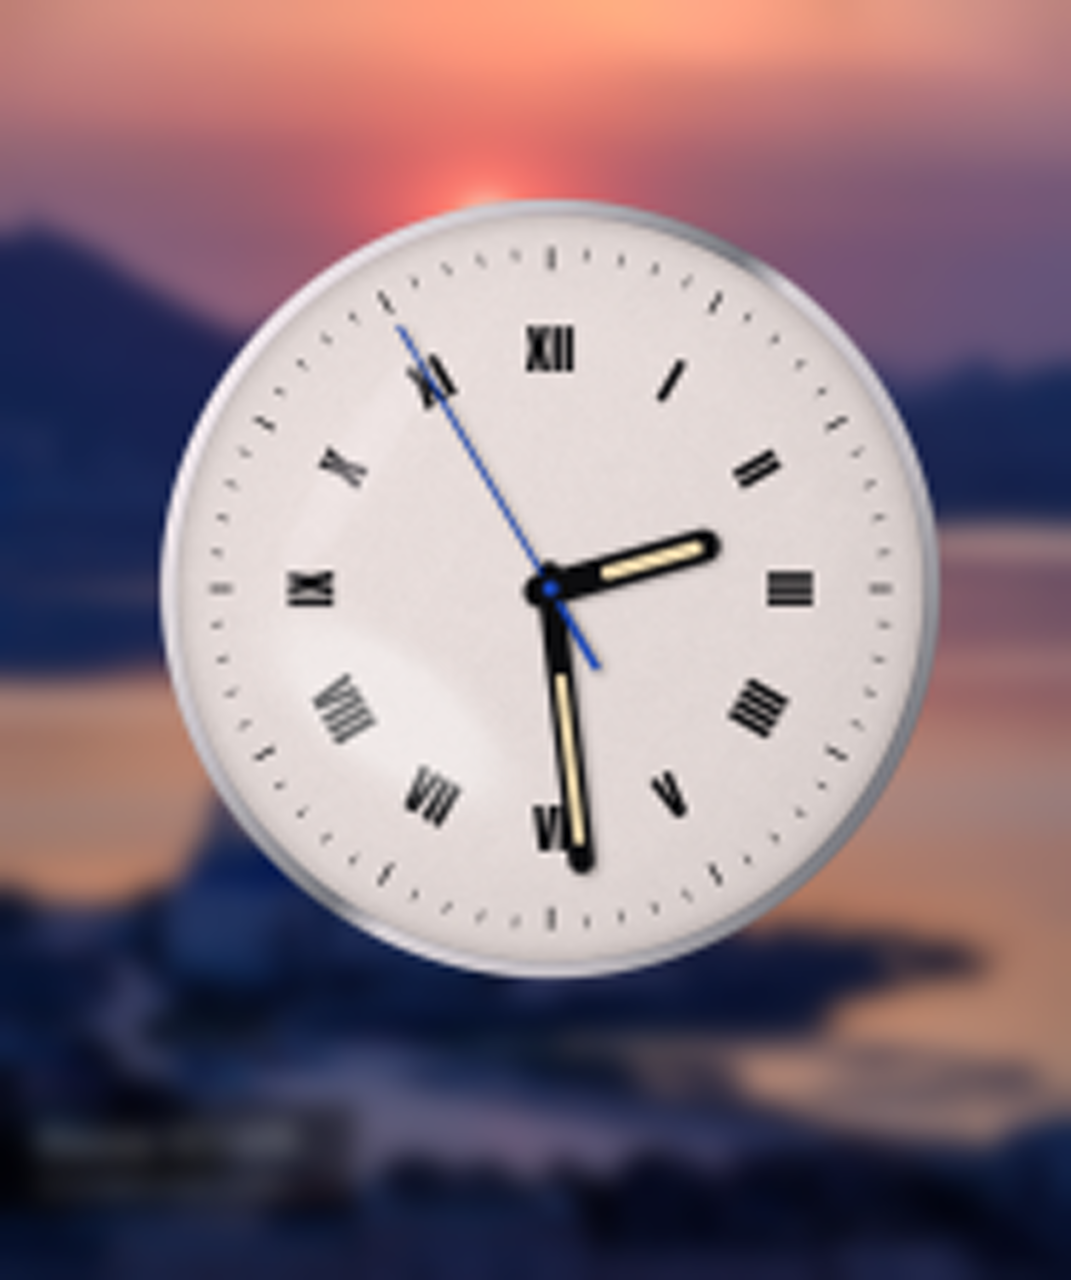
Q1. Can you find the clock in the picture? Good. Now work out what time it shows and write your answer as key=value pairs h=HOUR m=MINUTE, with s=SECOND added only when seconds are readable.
h=2 m=28 s=55
